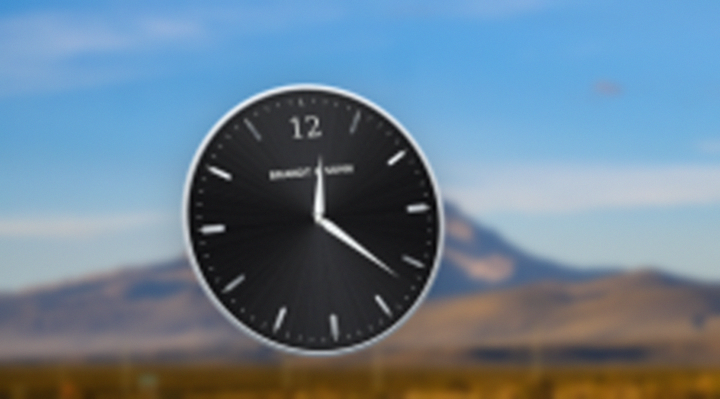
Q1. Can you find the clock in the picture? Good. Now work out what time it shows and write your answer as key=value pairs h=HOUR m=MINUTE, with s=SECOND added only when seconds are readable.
h=12 m=22
